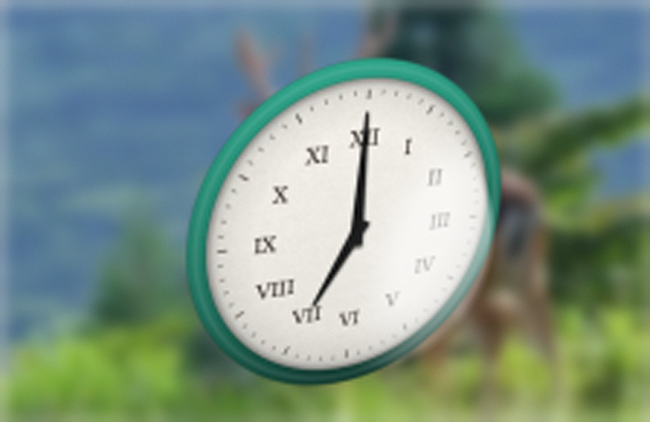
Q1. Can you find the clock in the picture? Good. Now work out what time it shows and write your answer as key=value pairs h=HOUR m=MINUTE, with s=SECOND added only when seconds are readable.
h=7 m=0
